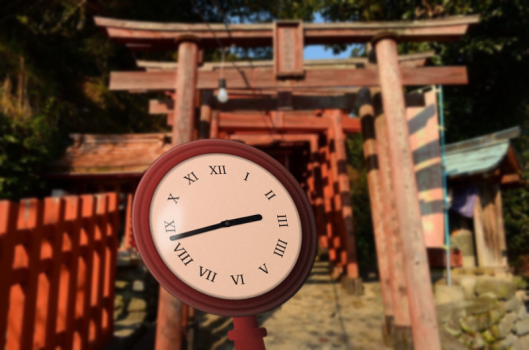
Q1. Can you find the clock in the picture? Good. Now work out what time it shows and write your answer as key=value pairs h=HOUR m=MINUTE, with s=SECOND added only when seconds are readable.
h=2 m=43
